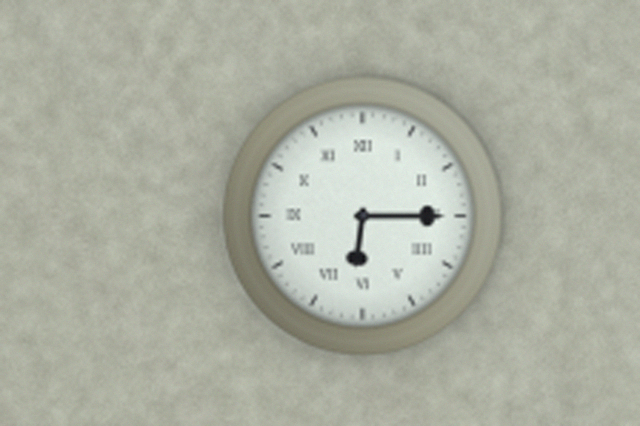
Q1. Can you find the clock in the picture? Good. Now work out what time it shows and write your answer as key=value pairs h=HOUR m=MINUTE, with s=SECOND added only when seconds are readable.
h=6 m=15
